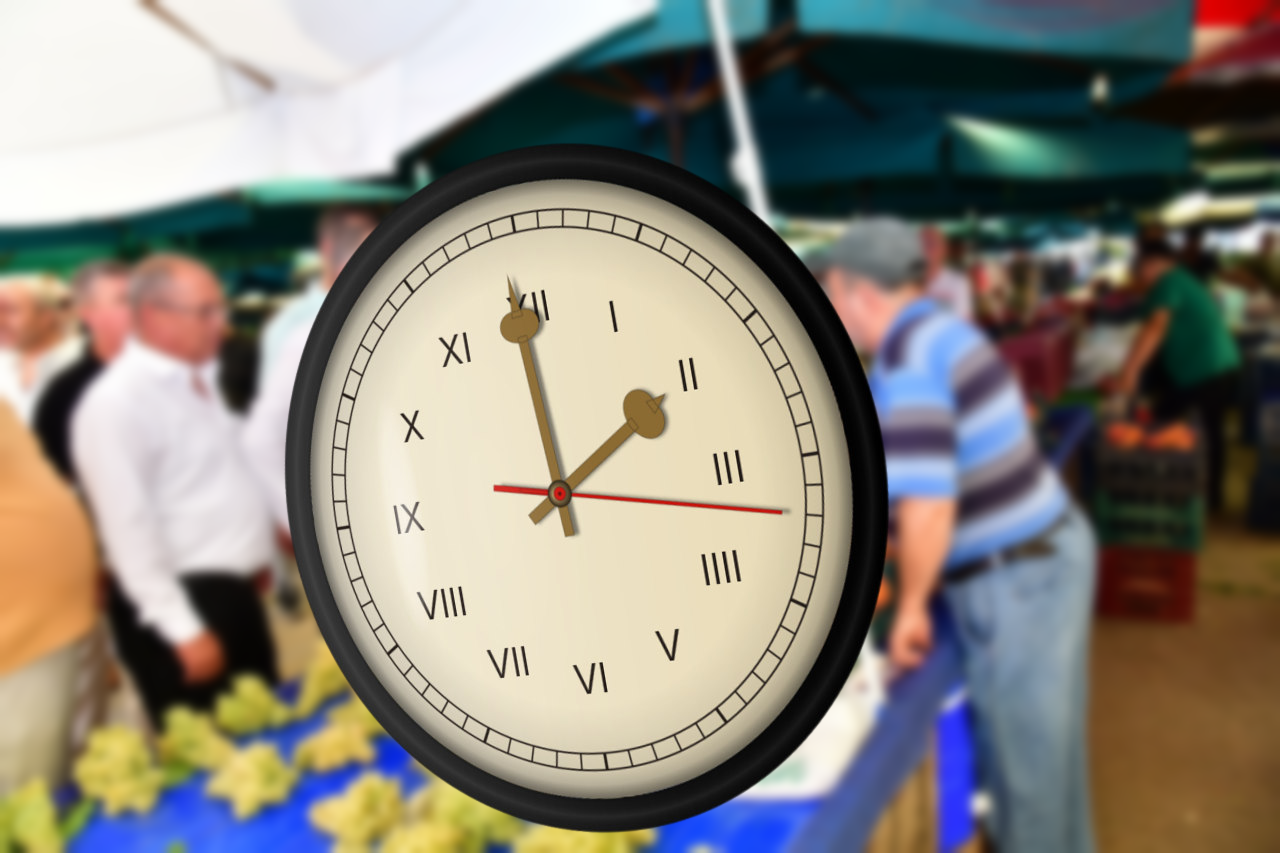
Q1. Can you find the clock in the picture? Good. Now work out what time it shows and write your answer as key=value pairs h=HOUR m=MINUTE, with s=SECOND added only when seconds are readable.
h=1 m=59 s=17
